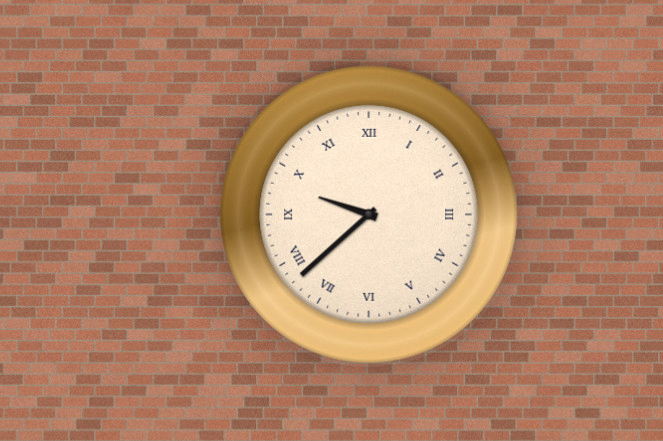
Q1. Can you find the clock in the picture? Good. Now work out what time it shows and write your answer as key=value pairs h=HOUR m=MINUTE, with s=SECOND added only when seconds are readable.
h=9 m=38
